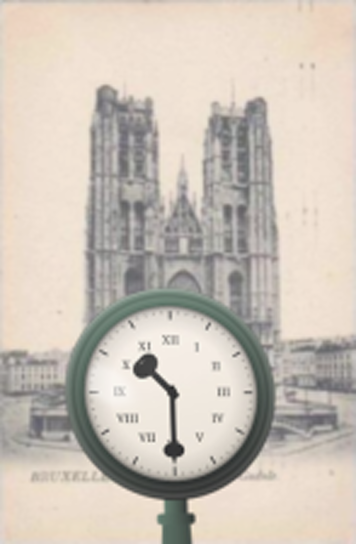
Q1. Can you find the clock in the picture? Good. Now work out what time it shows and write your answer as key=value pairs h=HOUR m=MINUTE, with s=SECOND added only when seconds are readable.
h=10 m=30
